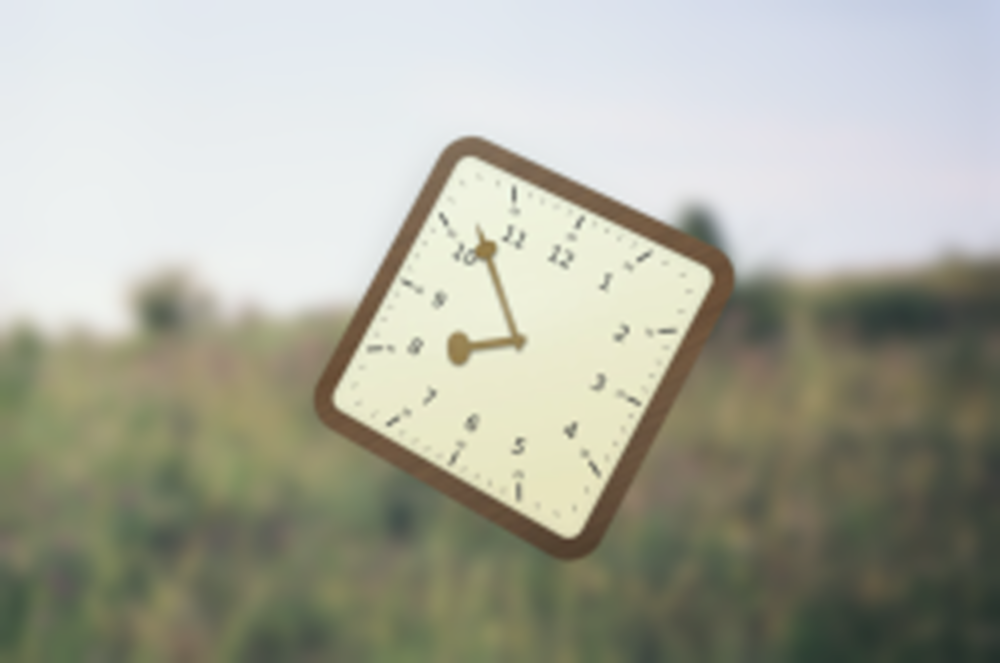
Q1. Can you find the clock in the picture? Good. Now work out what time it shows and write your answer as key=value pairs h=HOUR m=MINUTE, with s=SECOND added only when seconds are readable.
h=7 m=52
